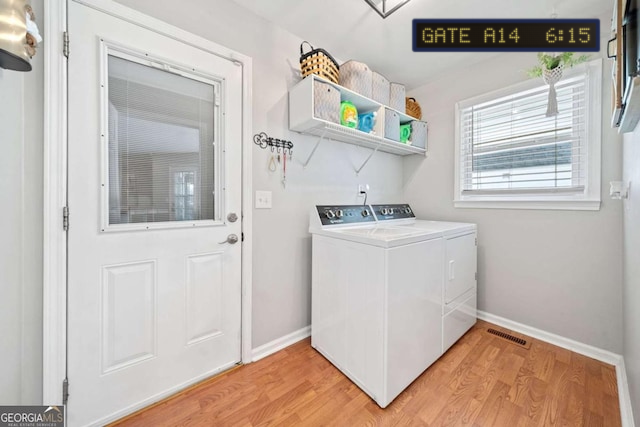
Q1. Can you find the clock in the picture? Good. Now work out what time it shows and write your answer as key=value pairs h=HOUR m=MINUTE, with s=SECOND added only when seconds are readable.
h=6 m=15
